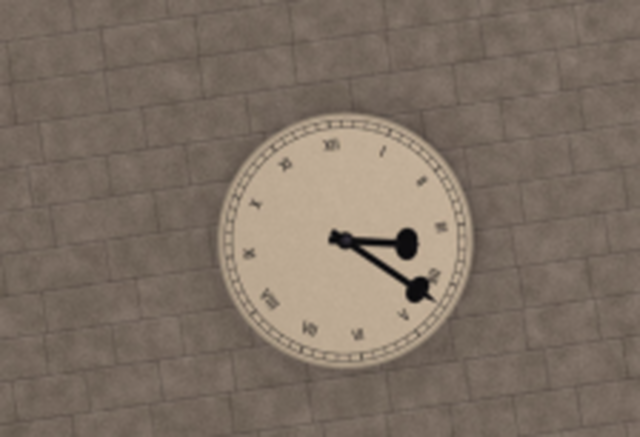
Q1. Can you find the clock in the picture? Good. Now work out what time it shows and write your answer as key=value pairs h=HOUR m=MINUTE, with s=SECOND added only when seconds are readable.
h=3 m=22
